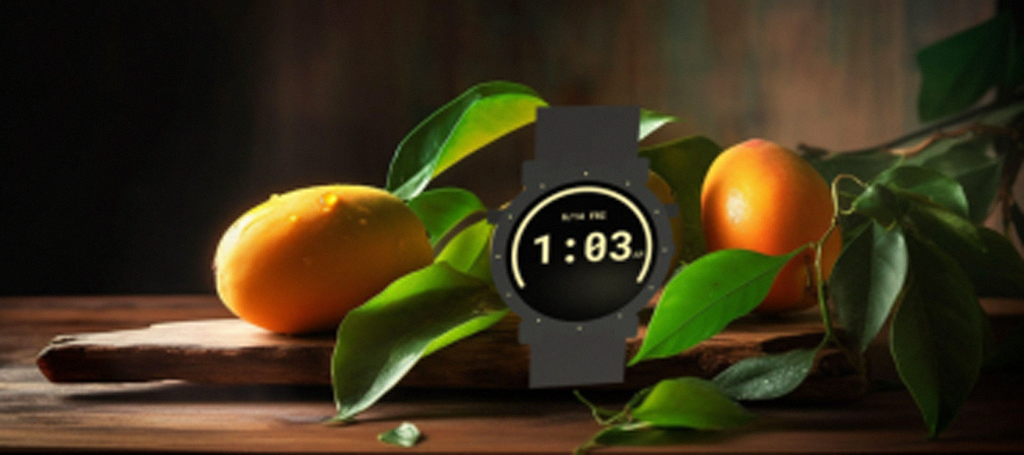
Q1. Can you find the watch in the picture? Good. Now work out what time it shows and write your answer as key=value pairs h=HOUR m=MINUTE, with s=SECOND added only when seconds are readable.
h=1 m=3
